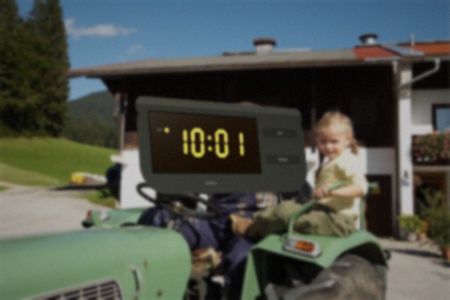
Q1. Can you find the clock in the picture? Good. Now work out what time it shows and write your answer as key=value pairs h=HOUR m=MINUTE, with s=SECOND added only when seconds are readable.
h=10 m=1
